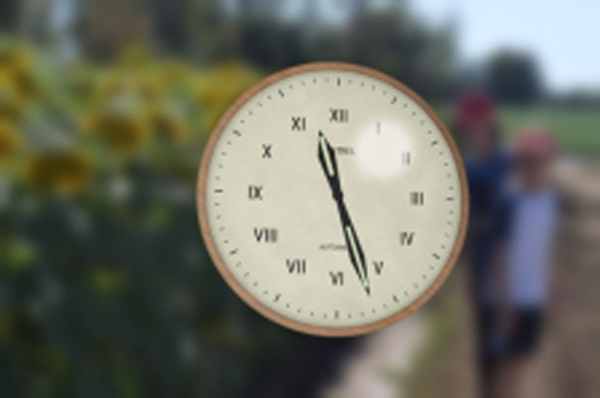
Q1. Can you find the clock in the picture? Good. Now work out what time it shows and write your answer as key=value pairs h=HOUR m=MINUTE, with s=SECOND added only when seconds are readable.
h=11 m=27
